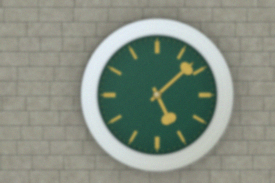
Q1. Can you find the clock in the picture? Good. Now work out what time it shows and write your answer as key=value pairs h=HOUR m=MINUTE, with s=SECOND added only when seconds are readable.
h=5 m=8
